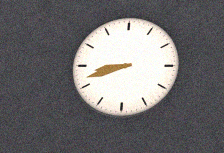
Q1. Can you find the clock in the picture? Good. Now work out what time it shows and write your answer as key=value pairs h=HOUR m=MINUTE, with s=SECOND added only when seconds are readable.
h=8 m=42
